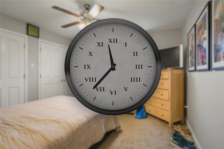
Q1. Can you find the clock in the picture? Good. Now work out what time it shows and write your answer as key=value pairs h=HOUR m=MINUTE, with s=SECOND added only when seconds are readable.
h=11 m=37
